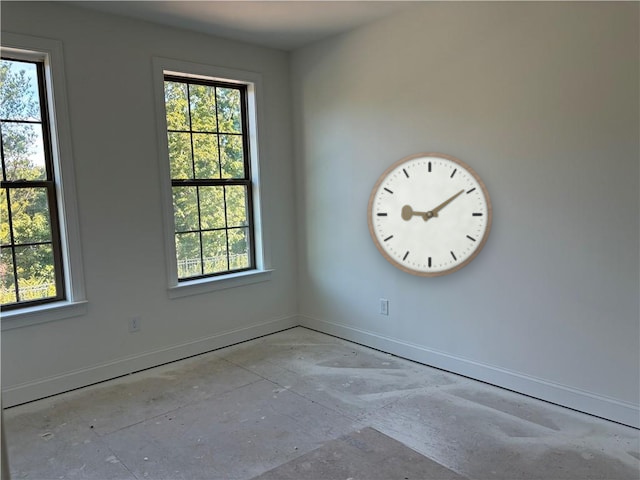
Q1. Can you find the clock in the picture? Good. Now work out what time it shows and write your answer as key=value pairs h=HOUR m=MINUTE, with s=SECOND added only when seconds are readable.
h=9 m=9
